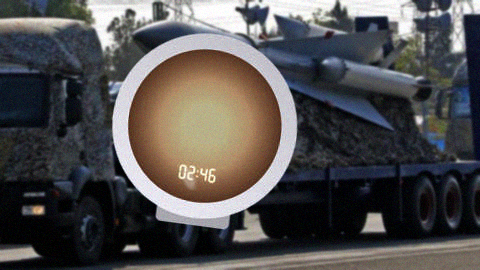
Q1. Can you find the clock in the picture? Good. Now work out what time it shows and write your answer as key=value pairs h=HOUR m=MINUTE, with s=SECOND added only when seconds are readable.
h=2 m=46
